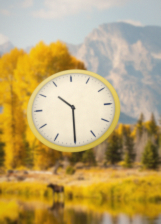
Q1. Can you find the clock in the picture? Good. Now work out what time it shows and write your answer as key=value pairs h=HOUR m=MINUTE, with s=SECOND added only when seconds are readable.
h=10 m=30
